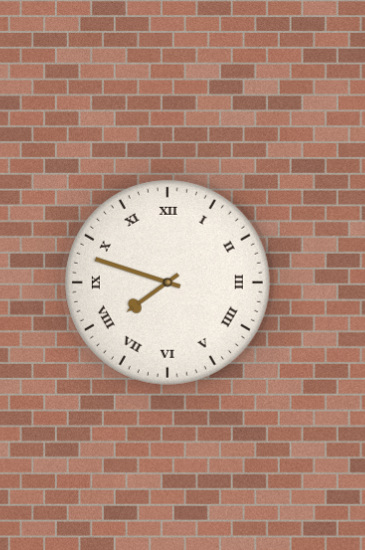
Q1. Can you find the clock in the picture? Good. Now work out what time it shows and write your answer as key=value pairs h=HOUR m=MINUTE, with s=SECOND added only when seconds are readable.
h=7 m=48
